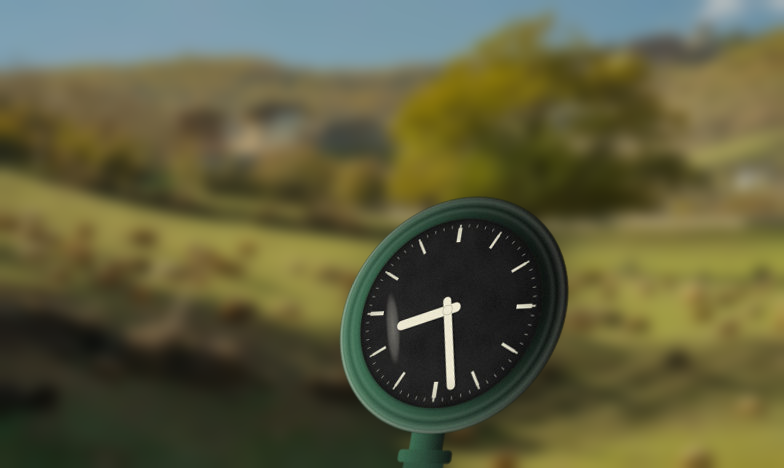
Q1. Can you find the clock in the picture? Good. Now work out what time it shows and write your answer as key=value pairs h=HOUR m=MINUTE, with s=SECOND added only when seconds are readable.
h=8 m=28
